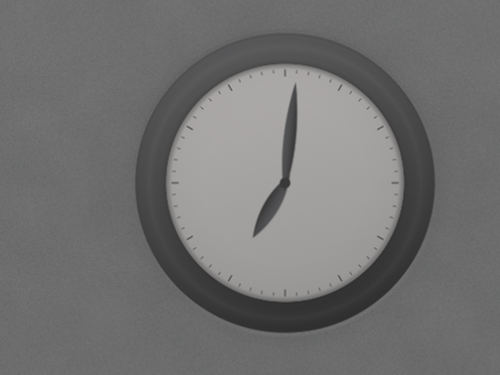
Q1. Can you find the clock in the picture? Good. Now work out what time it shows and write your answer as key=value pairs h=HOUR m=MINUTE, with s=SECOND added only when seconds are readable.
h=7 m=1
